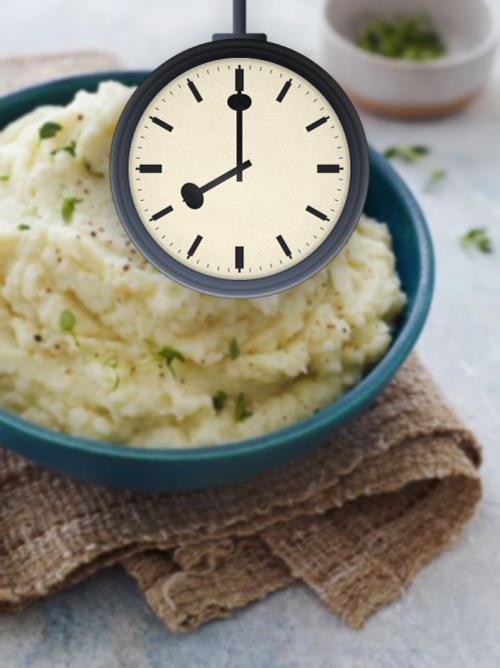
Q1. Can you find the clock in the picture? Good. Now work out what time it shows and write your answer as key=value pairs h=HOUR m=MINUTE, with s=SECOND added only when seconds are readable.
h=8 m=0
